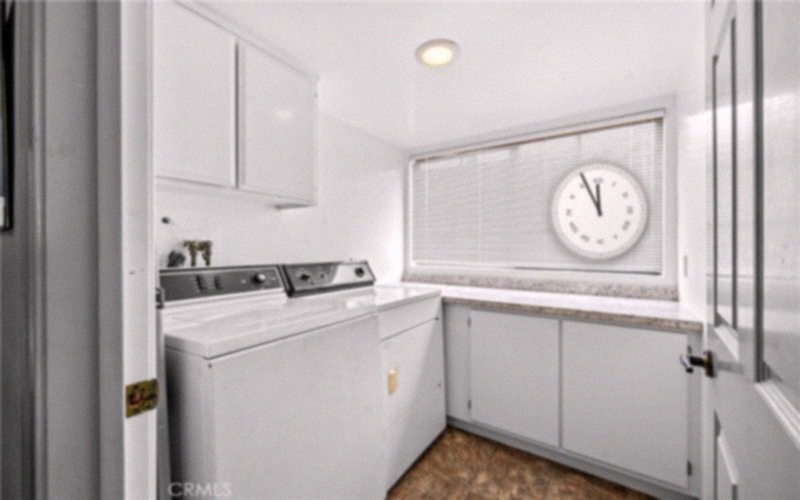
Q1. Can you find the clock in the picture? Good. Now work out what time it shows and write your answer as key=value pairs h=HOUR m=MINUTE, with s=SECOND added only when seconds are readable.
h=11 m=56
